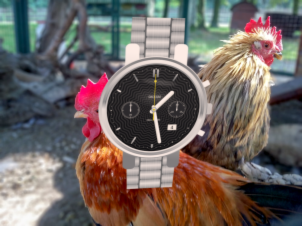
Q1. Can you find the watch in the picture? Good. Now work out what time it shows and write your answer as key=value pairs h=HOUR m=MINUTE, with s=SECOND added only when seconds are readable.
h=1 m=28
